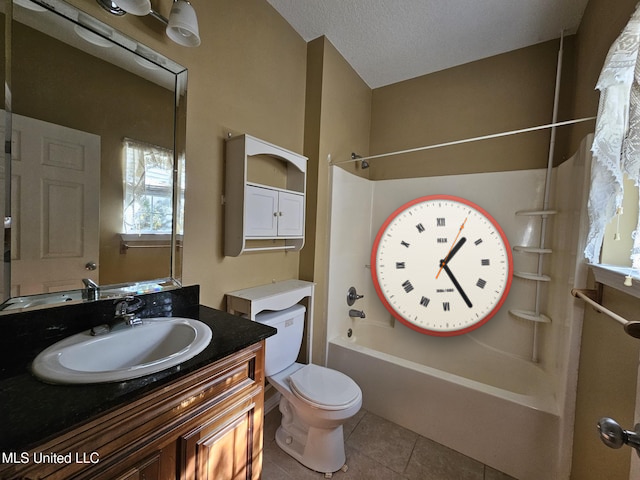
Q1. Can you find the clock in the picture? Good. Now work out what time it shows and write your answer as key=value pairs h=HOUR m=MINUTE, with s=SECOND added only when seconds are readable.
h=1 m=25 s=5
